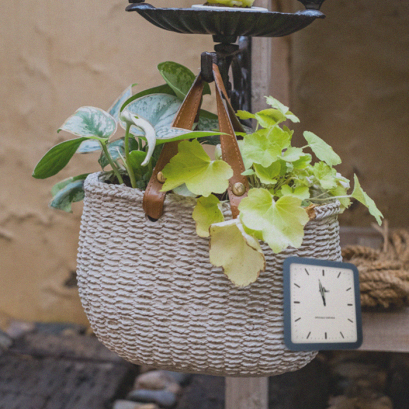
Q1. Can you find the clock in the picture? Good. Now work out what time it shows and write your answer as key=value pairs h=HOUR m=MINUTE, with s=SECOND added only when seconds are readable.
h=11 m=58
